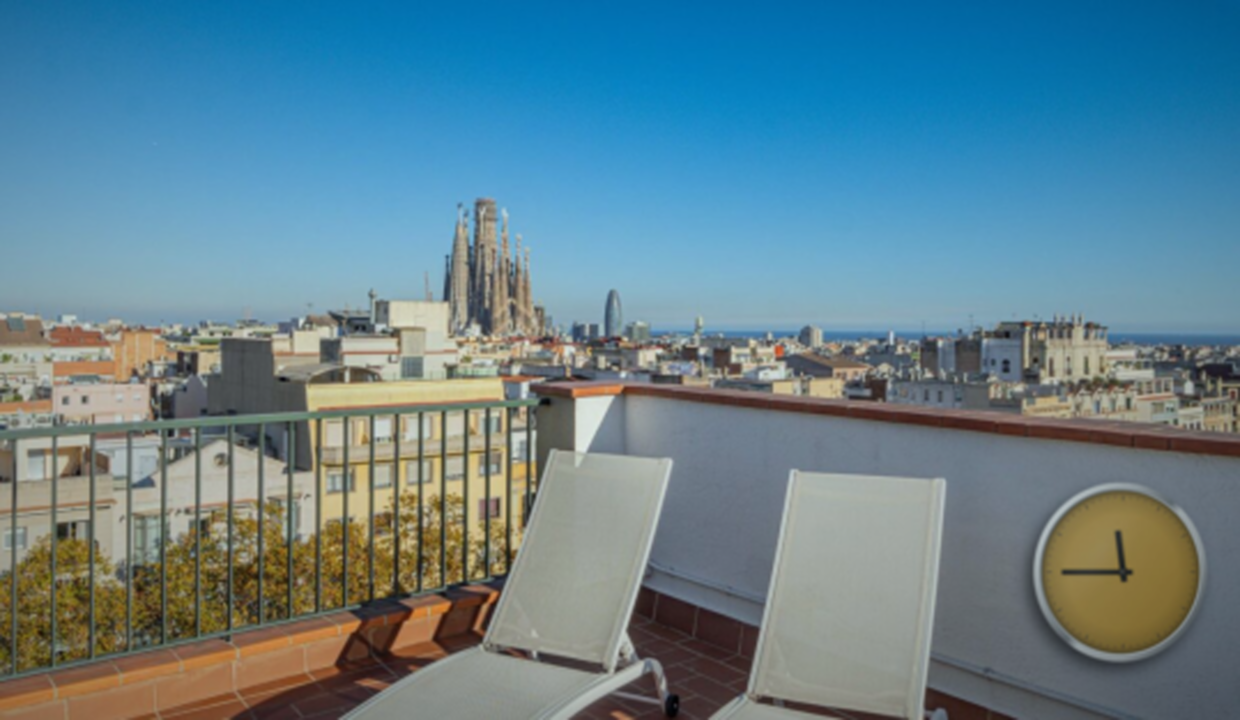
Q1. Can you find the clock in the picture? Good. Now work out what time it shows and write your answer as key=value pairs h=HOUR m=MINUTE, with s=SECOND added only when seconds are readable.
h=11 m=45
